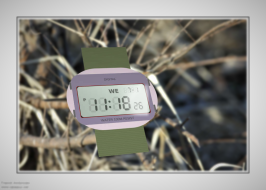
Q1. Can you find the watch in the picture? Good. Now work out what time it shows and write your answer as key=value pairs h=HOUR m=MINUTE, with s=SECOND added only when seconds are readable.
h=11 m=18 s=26
